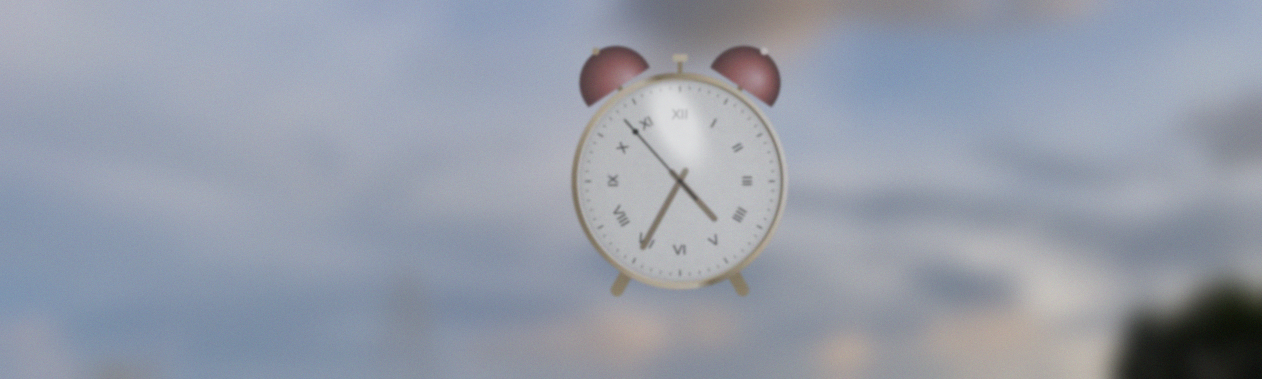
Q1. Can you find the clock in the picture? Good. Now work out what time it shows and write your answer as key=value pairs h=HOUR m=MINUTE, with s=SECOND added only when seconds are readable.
h=4 m=34 s=53
